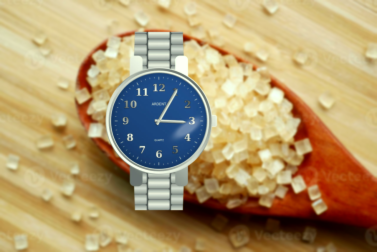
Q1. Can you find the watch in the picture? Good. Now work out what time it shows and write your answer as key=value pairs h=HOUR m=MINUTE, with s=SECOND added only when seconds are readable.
h=3 m=5
